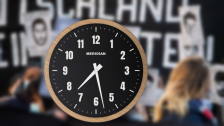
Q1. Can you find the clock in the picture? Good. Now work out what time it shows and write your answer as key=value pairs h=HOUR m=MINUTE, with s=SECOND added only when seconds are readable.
h=7 m=28
